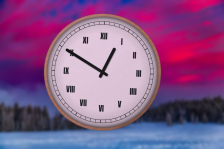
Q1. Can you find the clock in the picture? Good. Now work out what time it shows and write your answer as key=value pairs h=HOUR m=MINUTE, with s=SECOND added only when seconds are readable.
h=12 m=50
